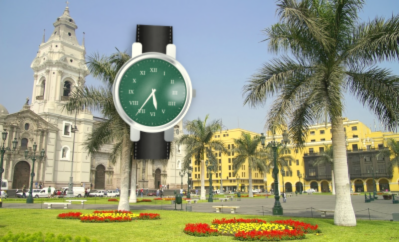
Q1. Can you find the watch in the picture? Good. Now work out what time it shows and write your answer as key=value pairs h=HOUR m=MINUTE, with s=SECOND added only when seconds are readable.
h=5 m=36
